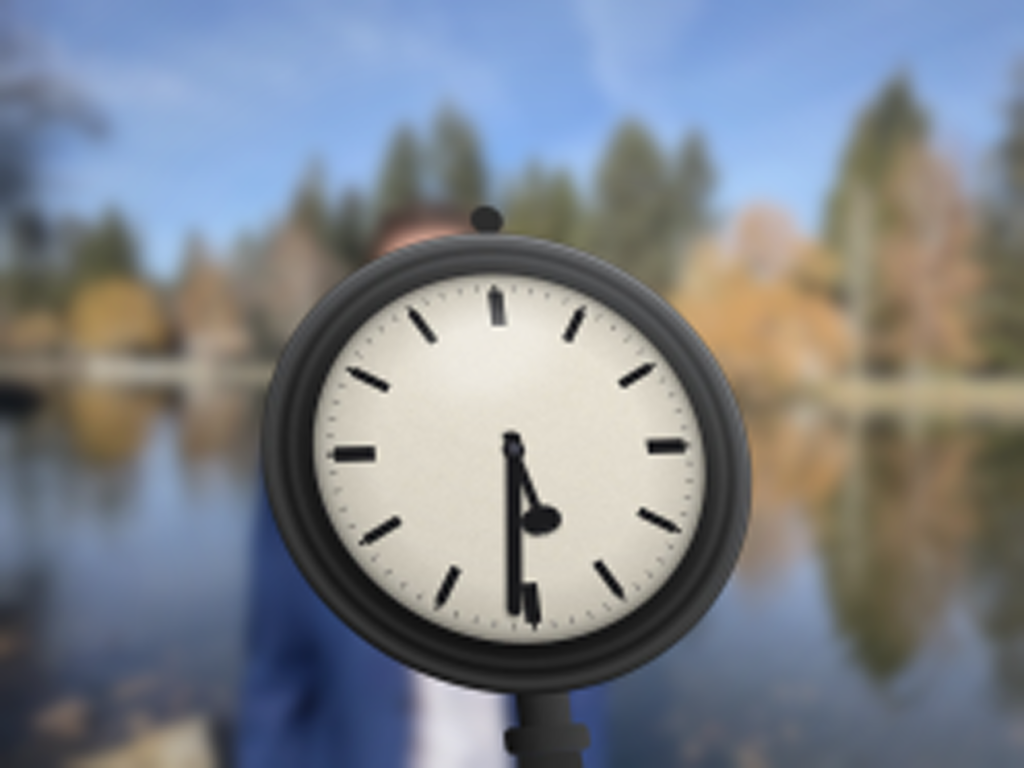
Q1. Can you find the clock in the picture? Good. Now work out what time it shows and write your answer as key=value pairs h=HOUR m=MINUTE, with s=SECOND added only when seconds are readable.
h=5 m=31
